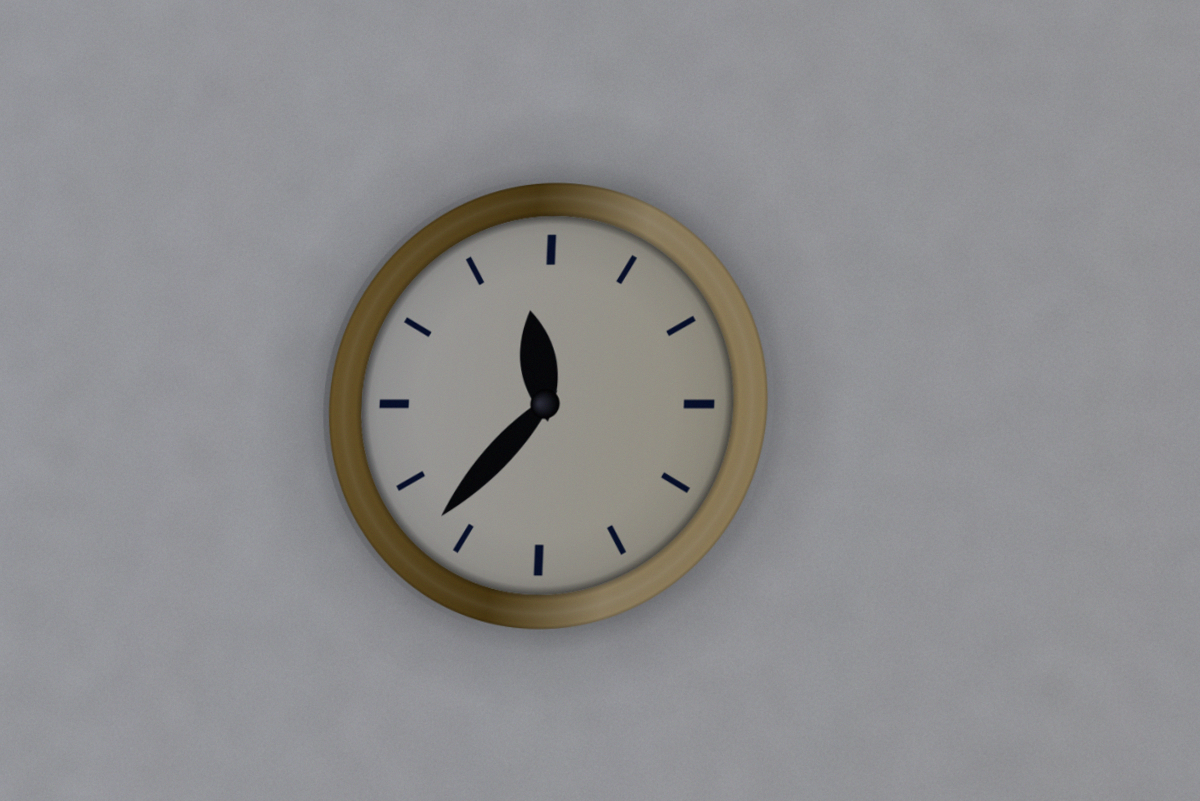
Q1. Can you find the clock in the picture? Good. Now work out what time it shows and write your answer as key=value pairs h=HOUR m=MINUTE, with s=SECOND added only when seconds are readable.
h=11 m=37
